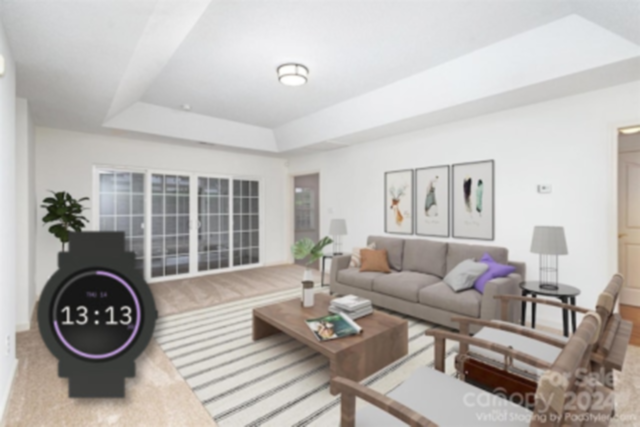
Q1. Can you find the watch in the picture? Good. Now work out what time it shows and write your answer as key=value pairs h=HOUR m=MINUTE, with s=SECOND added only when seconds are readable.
h=13 m=13
